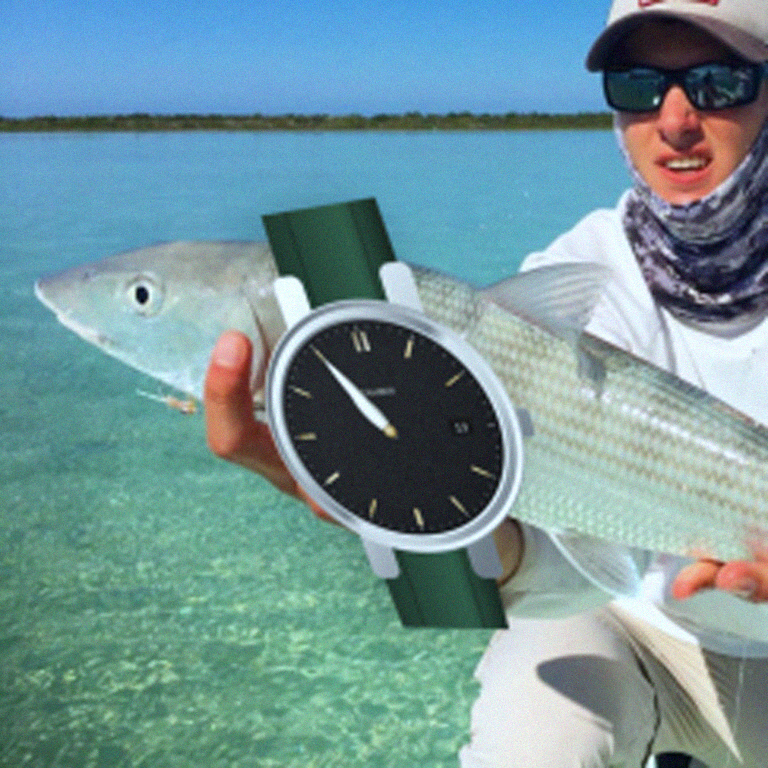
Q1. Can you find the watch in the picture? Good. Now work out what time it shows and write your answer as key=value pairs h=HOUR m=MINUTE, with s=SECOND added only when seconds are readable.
h=10 m=55
